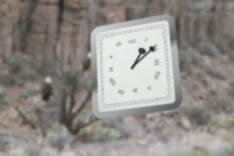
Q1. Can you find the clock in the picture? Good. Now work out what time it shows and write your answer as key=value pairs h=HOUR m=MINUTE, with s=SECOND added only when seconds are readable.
h=1 m=9
